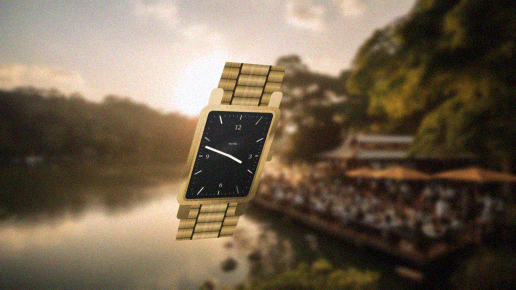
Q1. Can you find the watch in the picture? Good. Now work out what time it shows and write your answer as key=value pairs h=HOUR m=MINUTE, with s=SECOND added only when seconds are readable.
h=3 m=48
